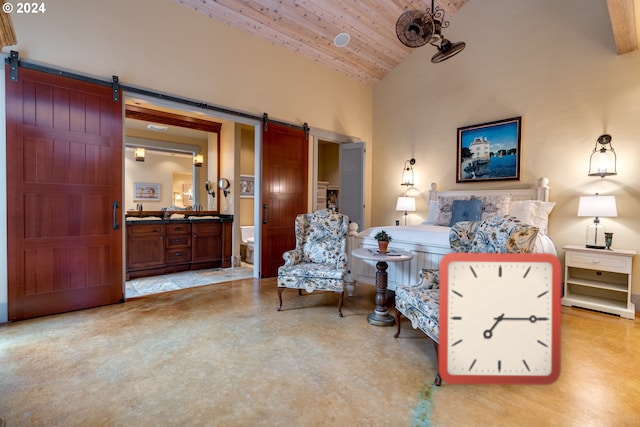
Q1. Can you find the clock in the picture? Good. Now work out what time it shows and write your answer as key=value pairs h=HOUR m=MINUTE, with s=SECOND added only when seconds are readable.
h=7 m=15
